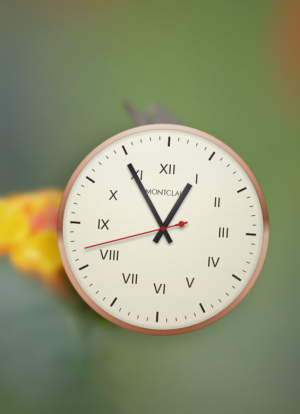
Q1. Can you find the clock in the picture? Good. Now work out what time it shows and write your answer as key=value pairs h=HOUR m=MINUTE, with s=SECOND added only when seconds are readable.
h=12 m=54 s=42
